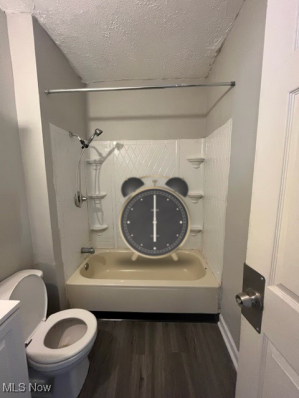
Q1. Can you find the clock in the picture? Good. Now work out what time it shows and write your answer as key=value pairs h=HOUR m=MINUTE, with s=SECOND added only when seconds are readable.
h=6 m=0
